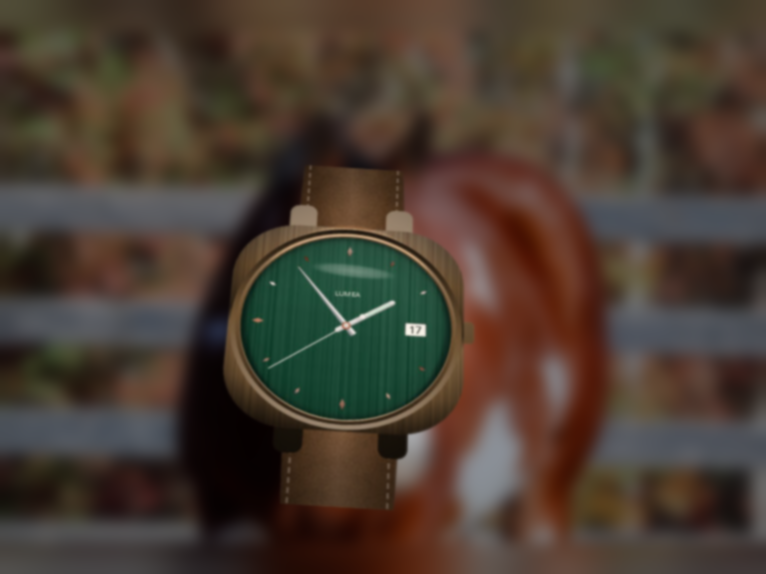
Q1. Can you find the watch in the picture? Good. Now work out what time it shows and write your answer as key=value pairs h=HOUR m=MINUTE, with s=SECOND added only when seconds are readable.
h=1 m=53 s=39
